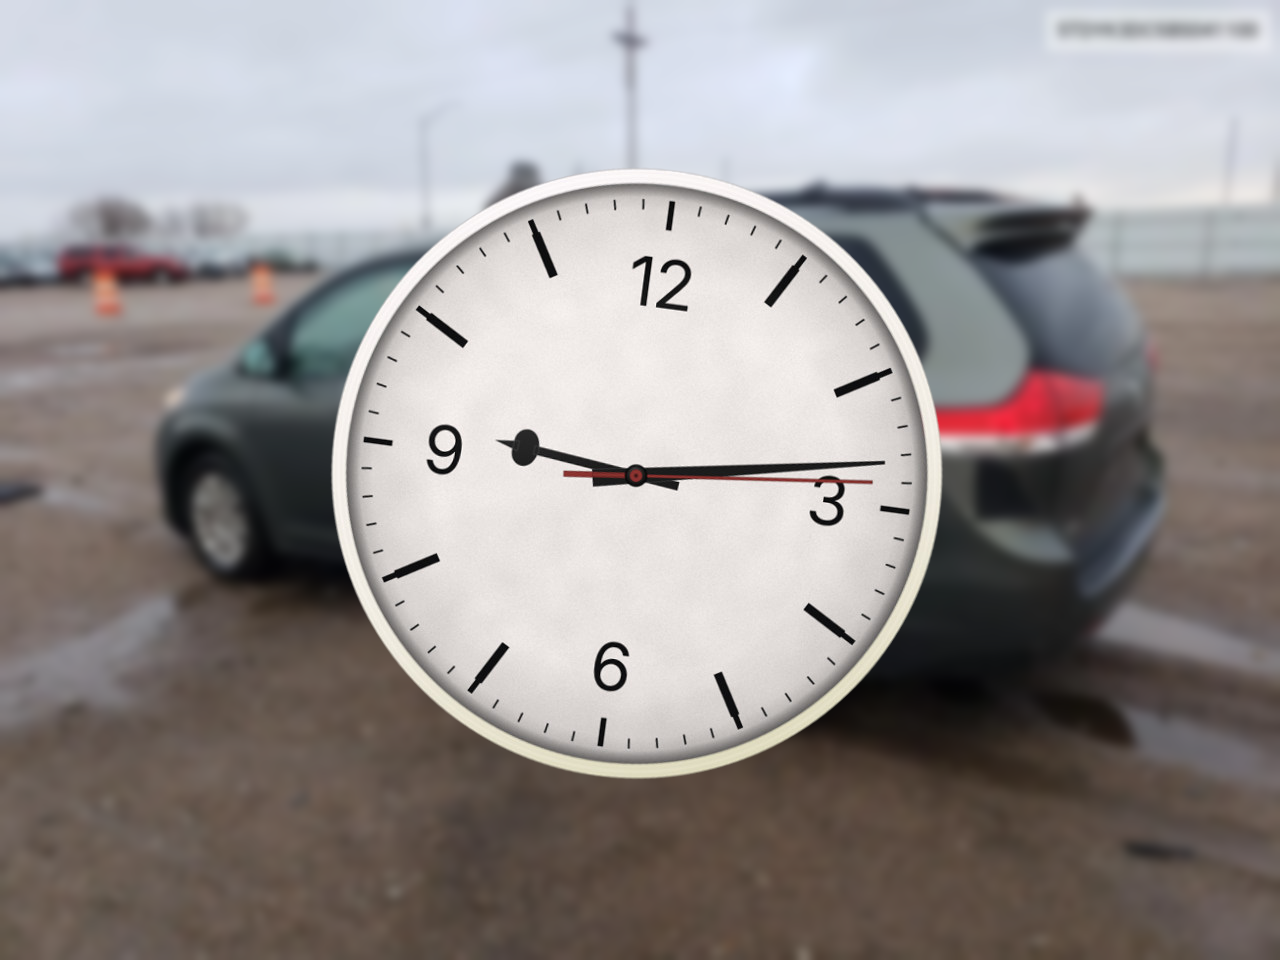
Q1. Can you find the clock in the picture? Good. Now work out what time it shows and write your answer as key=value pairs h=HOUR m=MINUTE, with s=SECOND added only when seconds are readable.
h=9 m=13 s=14
